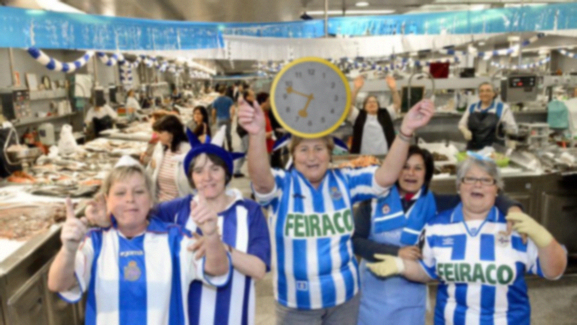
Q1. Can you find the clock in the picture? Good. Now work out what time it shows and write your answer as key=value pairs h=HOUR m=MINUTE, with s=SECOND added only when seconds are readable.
h=6 m=48
